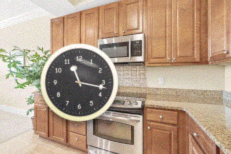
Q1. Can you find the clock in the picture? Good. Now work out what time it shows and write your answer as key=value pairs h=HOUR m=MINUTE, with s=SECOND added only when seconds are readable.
h=11 m=17
